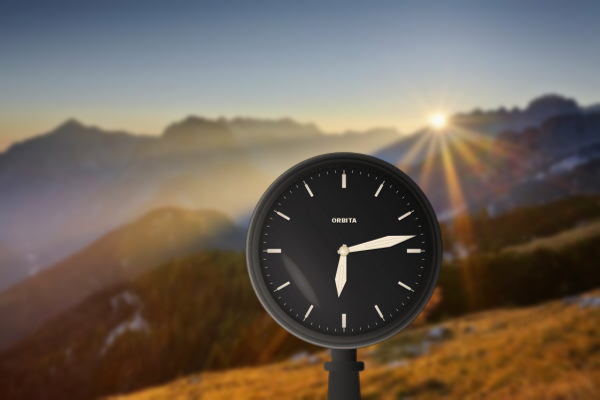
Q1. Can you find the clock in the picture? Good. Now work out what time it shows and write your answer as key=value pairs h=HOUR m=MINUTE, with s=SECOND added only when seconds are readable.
h=6 m=13
